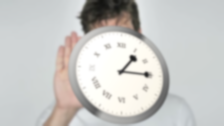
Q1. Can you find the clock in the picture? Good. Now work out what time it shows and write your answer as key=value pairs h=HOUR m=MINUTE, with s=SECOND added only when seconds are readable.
h=1 m=15
